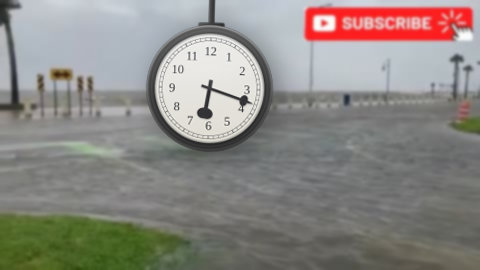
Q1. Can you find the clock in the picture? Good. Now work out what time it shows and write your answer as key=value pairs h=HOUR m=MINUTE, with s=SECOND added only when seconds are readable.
h=6 m=18
